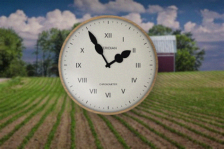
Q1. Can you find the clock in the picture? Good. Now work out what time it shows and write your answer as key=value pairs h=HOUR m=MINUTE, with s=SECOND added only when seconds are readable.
h=1 m=55
